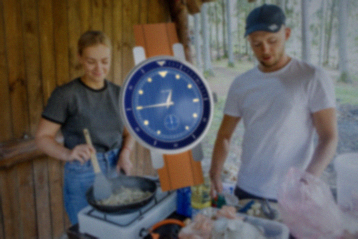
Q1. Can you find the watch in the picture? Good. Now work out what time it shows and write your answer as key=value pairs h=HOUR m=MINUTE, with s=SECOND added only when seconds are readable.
h=12 m=45
